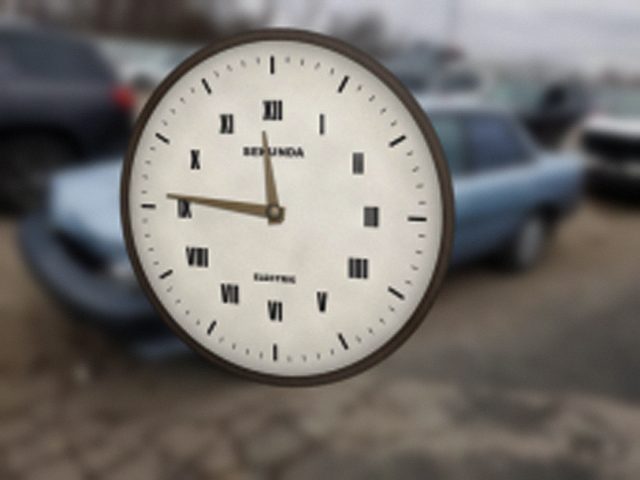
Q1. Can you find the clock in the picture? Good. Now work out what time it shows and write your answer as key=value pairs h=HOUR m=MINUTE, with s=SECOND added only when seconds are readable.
h=11 m=46
